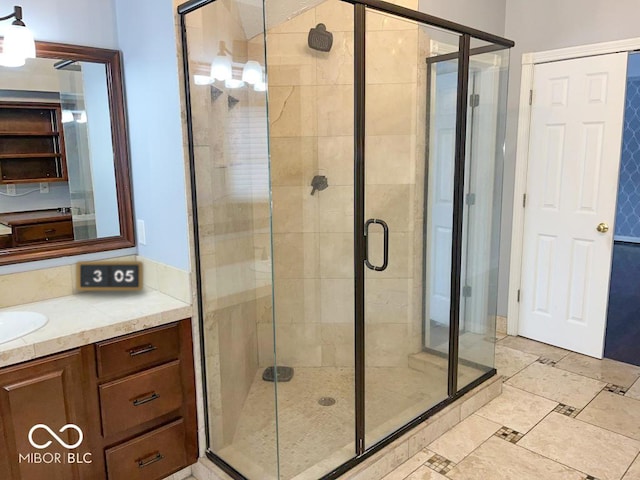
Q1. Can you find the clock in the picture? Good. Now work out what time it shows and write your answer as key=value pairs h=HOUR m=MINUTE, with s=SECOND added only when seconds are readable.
h=3 m=5
